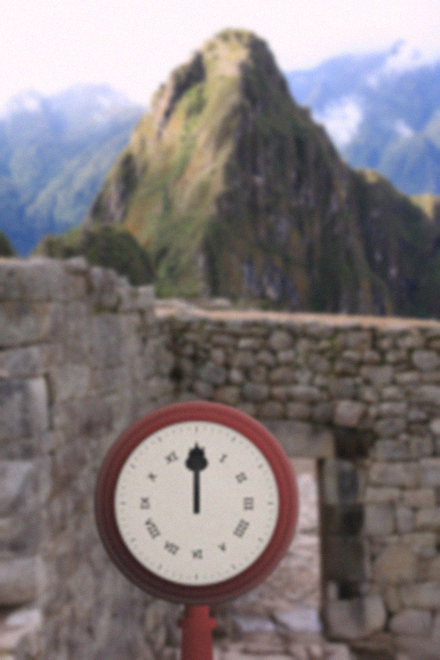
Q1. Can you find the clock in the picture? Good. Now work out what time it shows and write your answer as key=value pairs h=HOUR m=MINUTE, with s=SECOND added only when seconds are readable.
h=12 m=0
